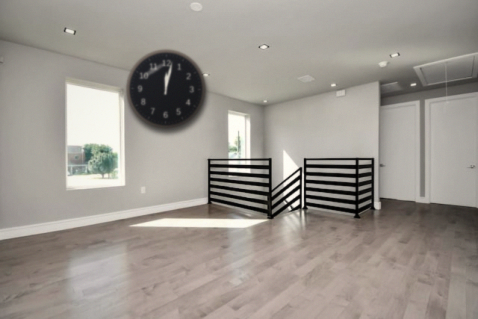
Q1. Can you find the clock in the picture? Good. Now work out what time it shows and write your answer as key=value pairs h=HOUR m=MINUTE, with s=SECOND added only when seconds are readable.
h=12 m=2
